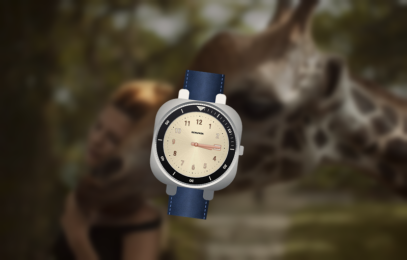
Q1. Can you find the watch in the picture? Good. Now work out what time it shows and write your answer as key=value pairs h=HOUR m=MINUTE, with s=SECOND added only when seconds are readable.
h=3 m=15
